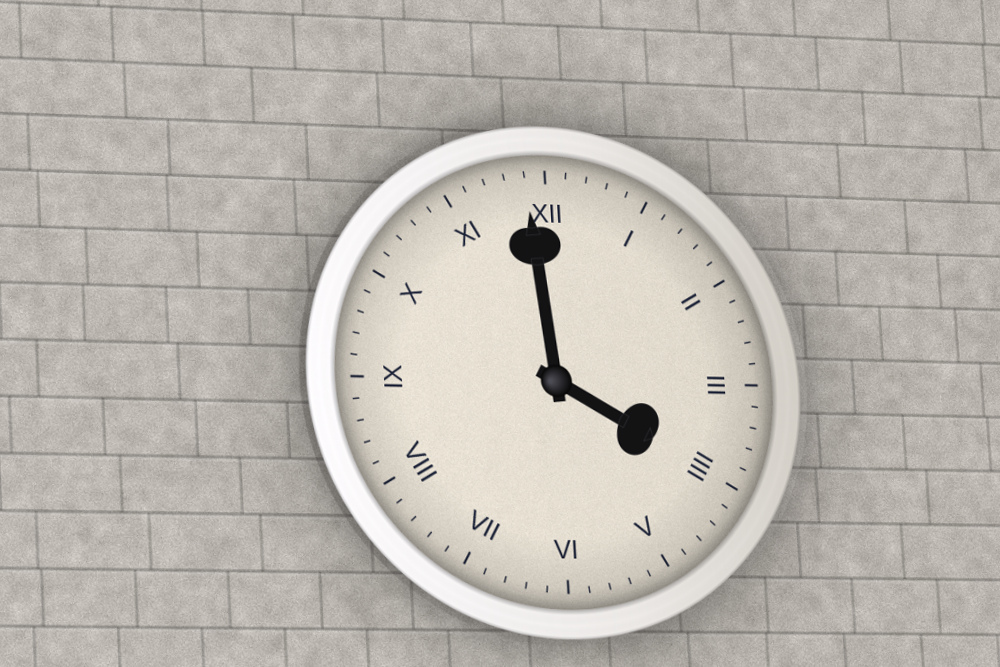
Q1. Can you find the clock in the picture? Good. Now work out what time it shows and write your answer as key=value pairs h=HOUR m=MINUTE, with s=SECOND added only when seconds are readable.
h=3 m=59
